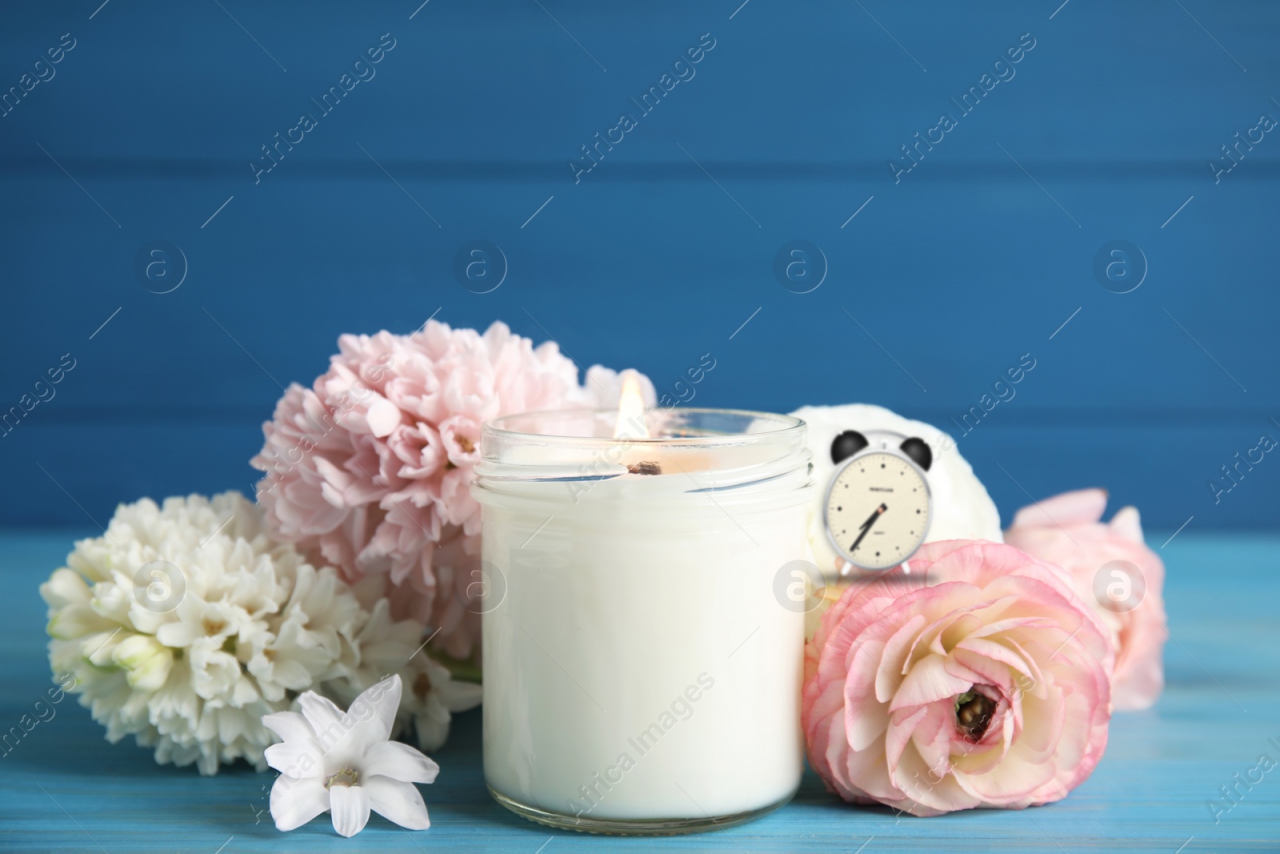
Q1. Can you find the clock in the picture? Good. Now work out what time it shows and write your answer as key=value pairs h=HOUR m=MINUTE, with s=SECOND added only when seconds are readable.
h=7 m=36
